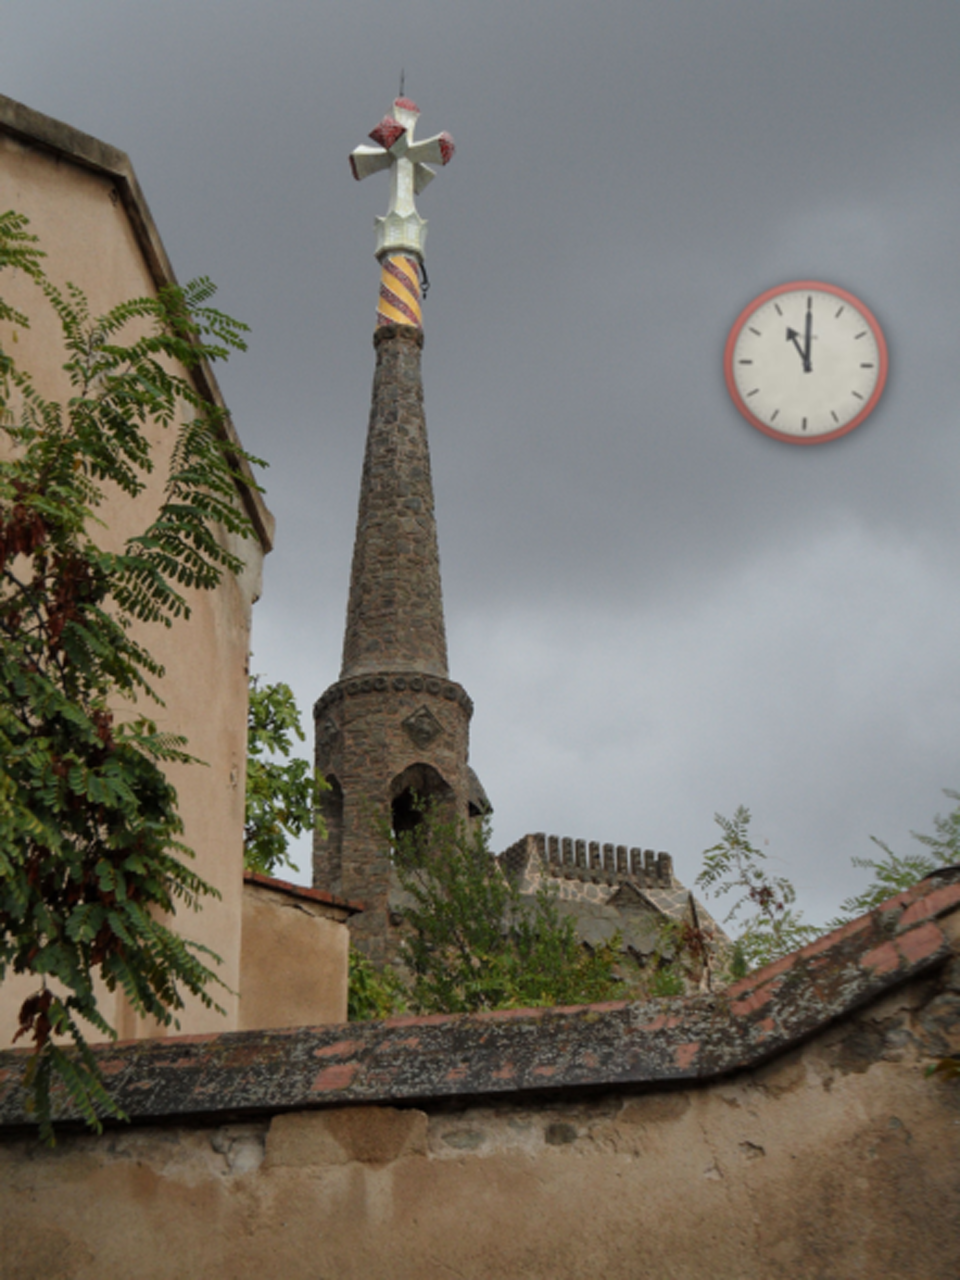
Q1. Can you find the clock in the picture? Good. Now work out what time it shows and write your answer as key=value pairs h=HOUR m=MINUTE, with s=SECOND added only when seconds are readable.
h=11 m=0
